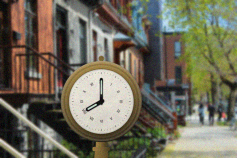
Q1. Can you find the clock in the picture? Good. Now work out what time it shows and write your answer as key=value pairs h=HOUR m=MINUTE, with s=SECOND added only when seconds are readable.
h=8 m=0
